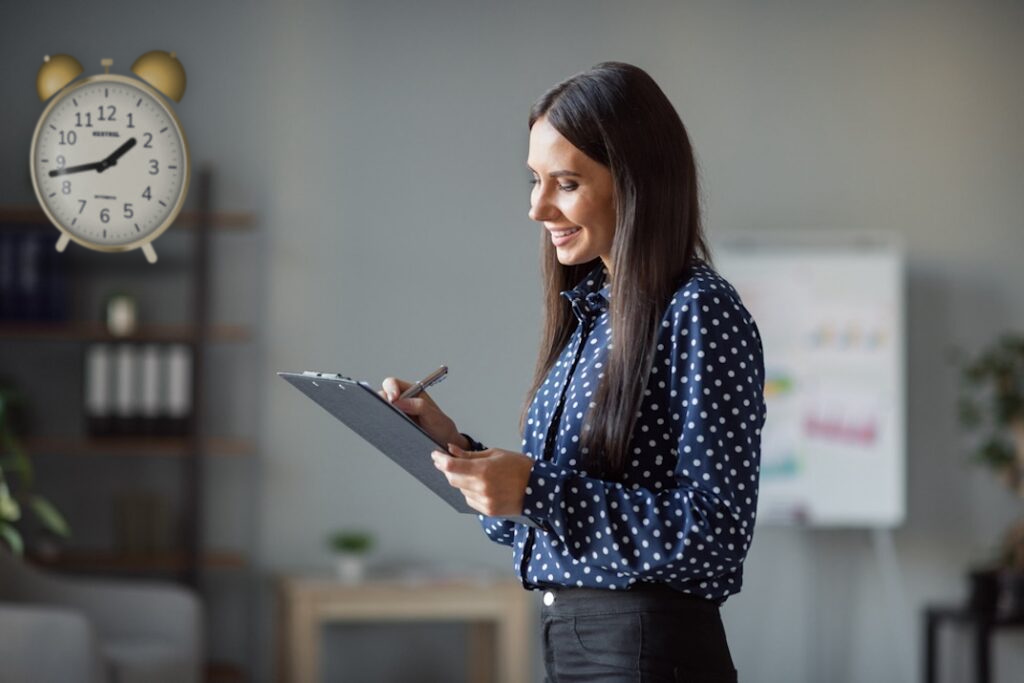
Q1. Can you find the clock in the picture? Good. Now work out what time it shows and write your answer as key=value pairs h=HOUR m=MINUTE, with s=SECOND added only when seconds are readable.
h=1 m=43
